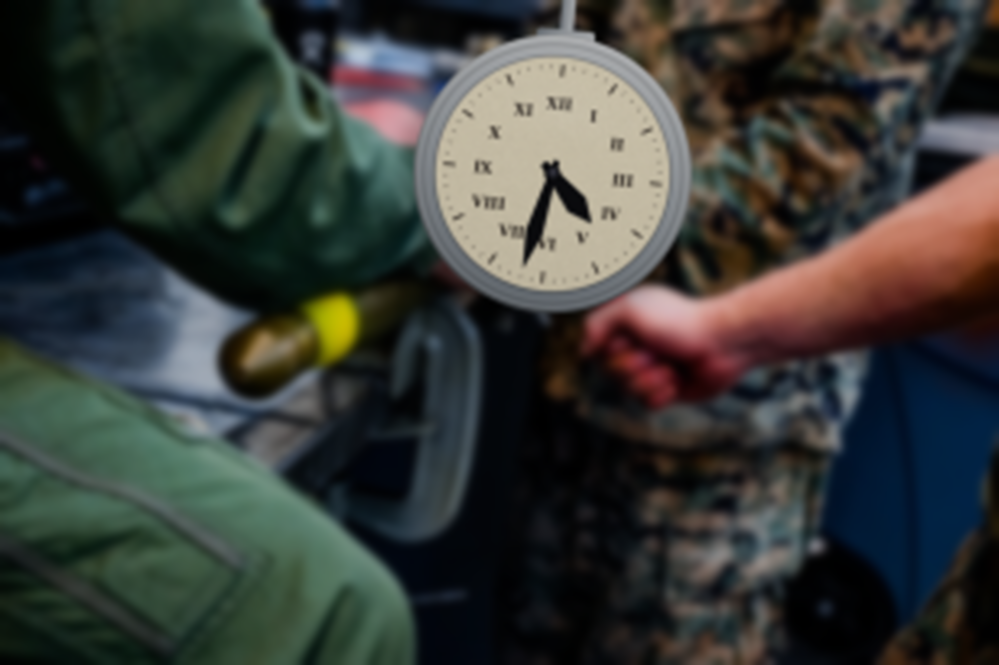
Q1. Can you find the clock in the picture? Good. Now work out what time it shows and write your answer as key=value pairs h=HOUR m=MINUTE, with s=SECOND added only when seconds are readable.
h=4 m=32
